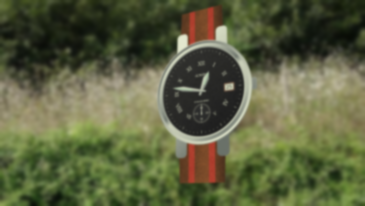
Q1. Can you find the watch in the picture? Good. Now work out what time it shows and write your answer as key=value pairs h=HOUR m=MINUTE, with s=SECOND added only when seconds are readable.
h=12 m=47
